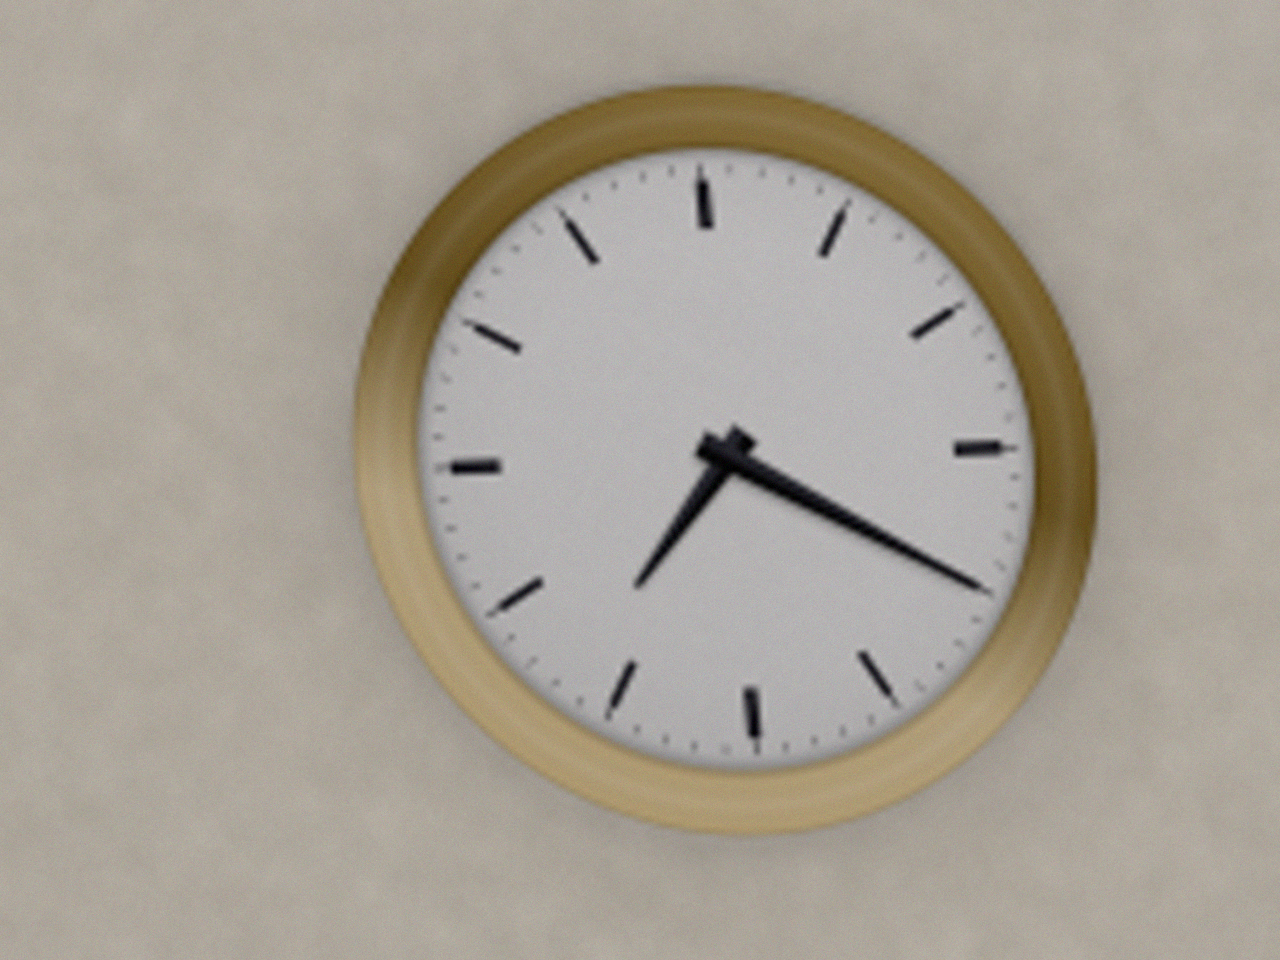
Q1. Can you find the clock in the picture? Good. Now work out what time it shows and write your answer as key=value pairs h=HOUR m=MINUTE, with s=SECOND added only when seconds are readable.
h=7 m=20
